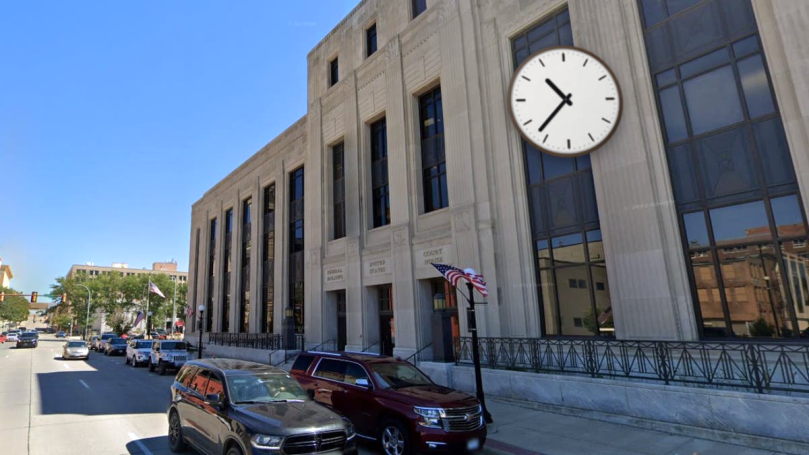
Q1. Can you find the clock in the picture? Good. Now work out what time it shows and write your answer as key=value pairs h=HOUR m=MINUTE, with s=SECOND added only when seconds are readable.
h=10 m=37
